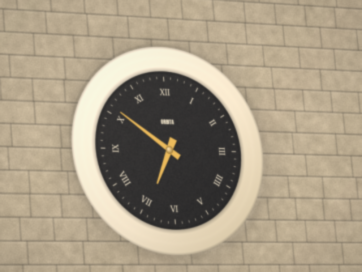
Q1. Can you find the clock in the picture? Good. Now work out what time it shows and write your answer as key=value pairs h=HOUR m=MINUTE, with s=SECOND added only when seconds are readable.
h=6 m=51
